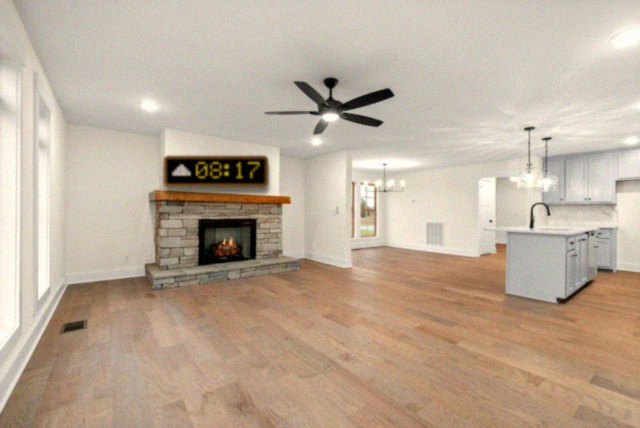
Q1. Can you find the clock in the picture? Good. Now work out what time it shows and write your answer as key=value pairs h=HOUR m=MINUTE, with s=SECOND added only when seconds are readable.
h=8 m=17
